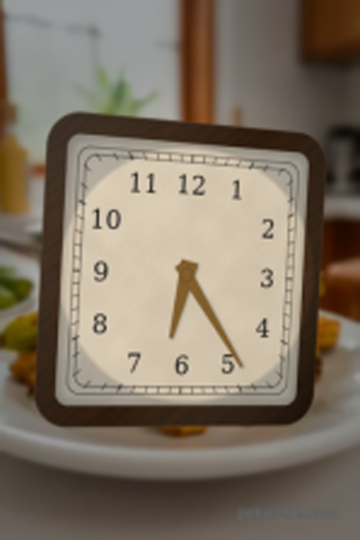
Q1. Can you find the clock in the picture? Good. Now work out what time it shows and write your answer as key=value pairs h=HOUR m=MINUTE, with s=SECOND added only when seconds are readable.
h=6 m=24
